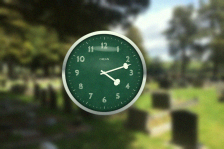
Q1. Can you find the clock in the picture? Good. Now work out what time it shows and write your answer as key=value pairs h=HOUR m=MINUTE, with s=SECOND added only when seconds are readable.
h=4 m=12
